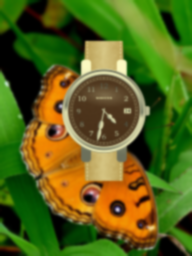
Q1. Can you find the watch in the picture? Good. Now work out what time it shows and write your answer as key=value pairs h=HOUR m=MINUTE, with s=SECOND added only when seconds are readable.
h=4 m=32
